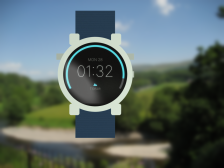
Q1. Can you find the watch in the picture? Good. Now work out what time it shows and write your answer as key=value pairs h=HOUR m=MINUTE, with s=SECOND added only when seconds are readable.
h=1 m=32
